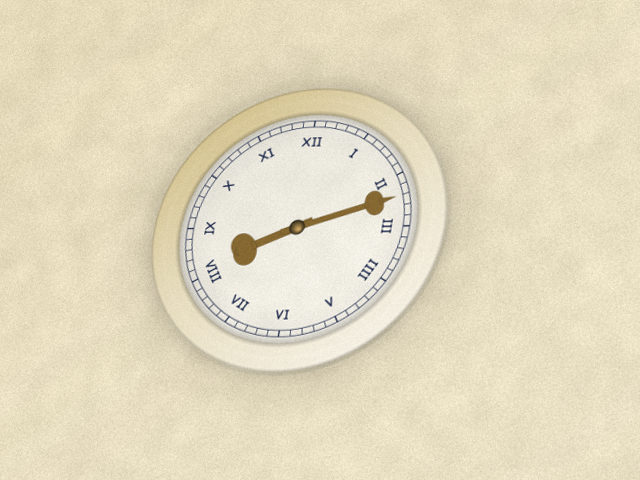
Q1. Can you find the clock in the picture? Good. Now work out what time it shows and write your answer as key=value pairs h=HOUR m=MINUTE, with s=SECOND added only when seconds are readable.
h=8 m=12
